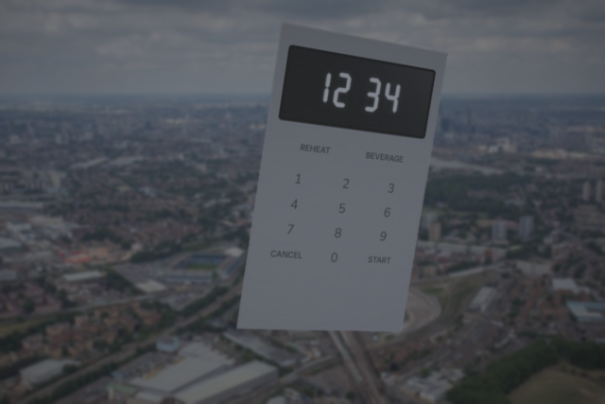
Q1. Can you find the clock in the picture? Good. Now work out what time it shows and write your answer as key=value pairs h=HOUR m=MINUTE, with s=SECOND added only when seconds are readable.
h=12 m=34
